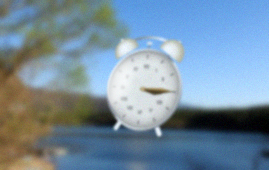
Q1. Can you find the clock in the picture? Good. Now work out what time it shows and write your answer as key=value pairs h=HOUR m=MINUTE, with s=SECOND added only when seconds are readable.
h=3 m=15
